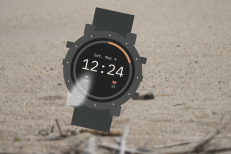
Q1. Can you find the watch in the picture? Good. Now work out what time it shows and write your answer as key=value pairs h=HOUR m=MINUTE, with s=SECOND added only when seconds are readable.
h=12 m=24
